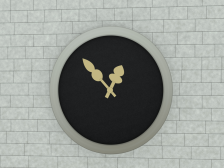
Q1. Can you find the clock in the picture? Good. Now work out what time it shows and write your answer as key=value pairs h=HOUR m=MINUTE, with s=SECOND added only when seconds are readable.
h=12 m=53
